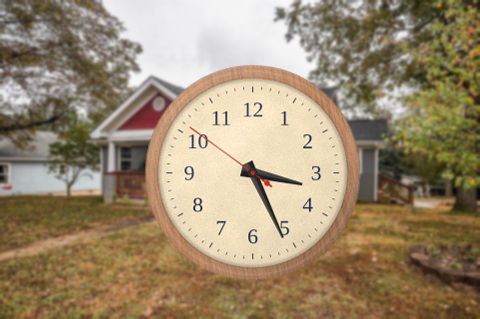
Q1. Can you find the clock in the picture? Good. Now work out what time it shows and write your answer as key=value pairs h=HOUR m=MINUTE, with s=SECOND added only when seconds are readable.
h=3 m=25 s=51
